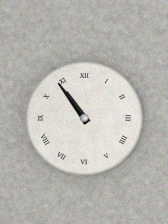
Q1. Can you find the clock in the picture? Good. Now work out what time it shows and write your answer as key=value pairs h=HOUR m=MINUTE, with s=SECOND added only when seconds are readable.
h=10 m=54
